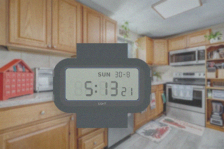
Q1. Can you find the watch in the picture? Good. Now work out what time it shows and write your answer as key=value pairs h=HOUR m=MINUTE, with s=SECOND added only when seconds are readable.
h=5 m=13 s=21
